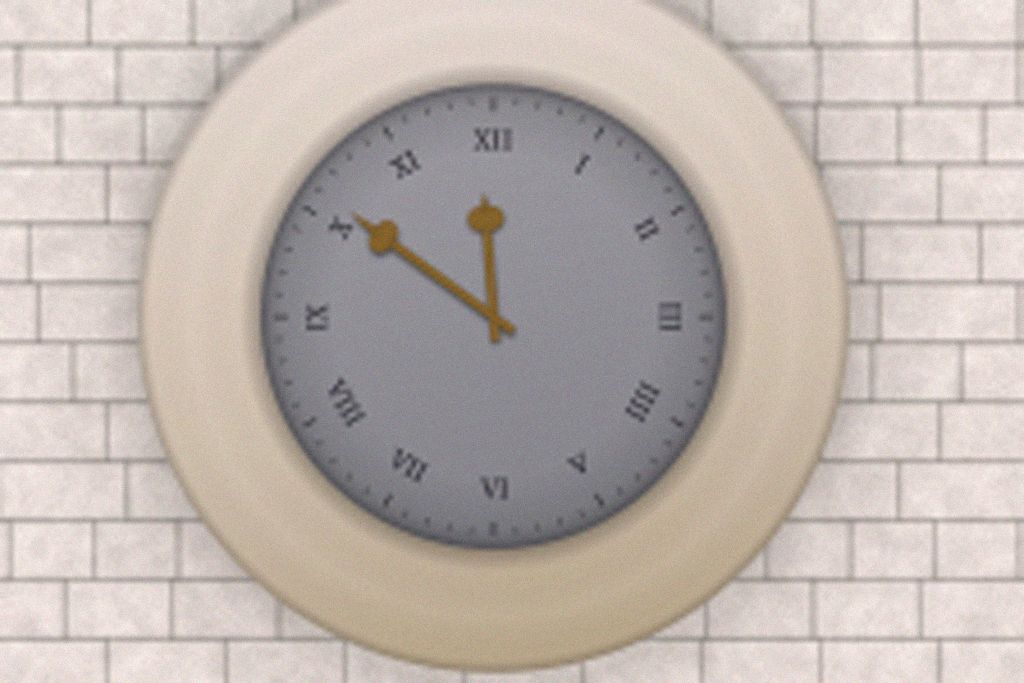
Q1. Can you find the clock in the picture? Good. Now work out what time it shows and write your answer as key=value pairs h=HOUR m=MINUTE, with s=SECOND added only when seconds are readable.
h=11 m=51
